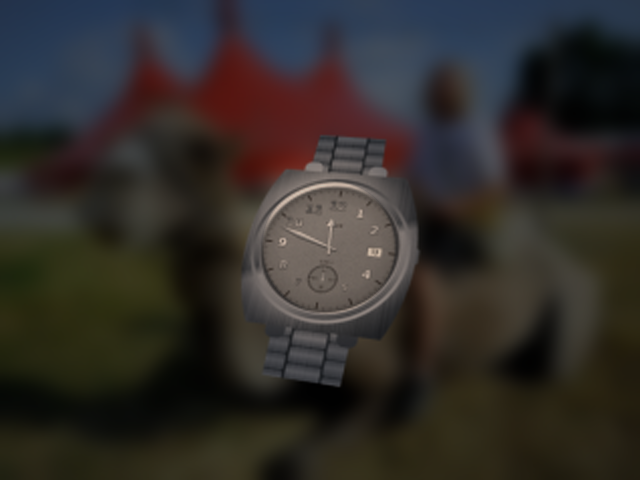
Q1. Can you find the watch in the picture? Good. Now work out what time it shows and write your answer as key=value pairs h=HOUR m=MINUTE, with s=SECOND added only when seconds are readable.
h=11 m=48
